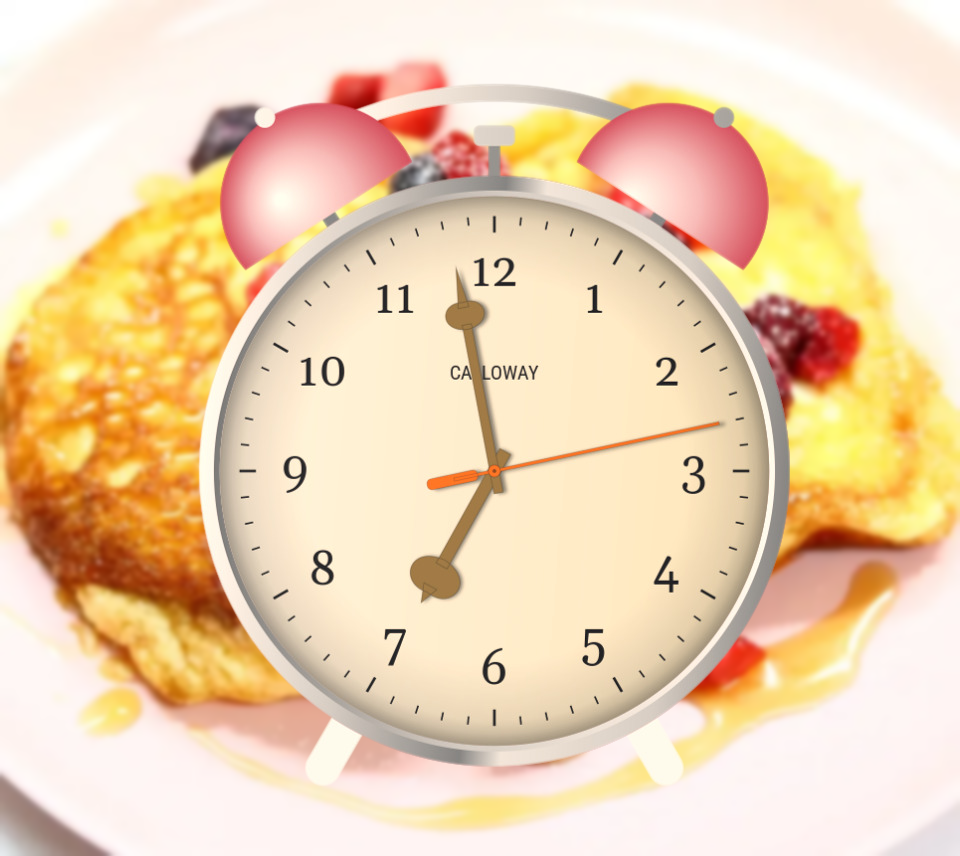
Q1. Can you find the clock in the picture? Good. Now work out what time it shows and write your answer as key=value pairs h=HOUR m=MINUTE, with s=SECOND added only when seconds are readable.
h=6 m=58 s=13
